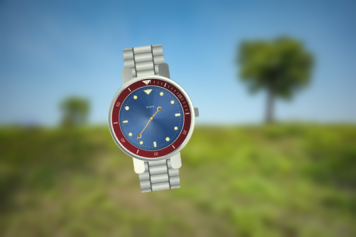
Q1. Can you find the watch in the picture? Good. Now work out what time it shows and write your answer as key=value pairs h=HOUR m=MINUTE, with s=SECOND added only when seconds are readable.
h=1 m=37
